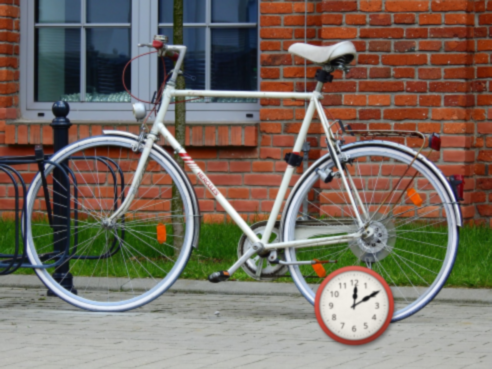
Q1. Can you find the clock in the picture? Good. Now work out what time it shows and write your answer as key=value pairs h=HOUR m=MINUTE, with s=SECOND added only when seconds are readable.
h=12 m=10
